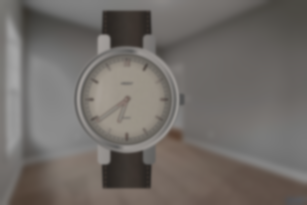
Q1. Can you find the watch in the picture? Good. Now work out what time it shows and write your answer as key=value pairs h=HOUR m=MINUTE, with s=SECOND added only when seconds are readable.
h=6 m=39
